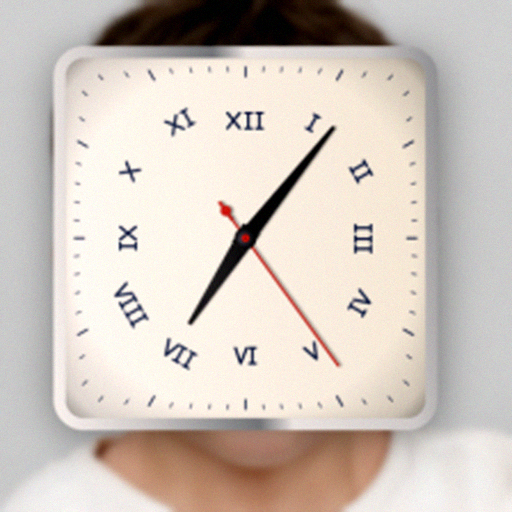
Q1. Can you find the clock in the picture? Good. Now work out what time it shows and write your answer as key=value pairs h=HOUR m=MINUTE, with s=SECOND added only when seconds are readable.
h=7 m=6 s=24
